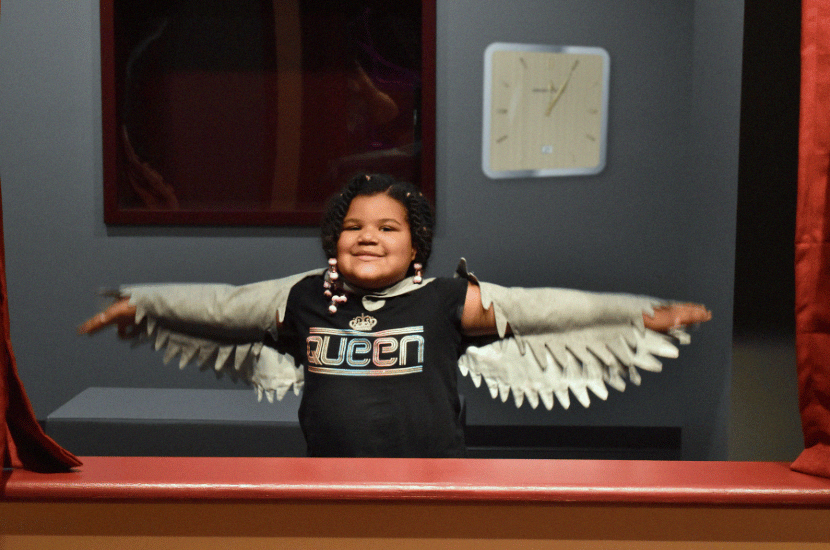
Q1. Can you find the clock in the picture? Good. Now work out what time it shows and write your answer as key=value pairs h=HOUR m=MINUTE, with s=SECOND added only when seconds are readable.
h=12 m=5
